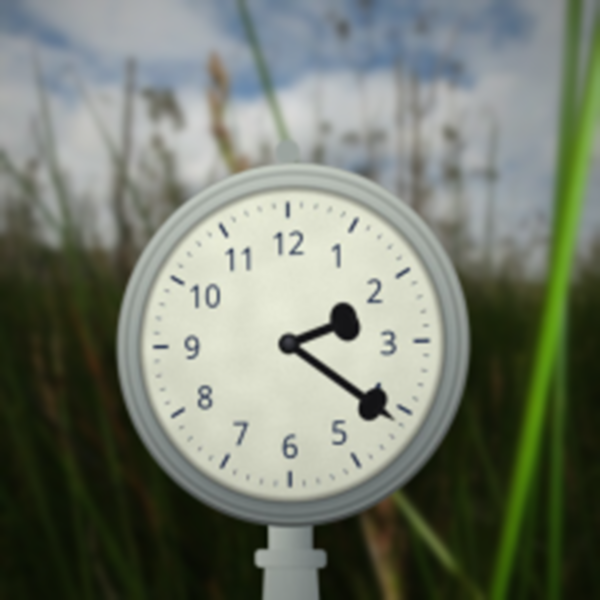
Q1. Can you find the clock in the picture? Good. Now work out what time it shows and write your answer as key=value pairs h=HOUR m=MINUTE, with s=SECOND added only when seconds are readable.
h=2 m=21
